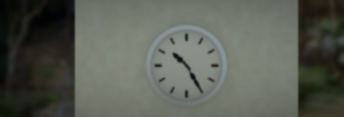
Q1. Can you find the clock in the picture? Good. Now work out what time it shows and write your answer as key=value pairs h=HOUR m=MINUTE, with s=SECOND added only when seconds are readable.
h=10 m=25
